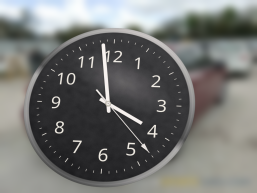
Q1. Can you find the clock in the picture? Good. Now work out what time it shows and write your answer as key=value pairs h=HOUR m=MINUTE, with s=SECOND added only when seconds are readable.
h=3 m=58 s=23
